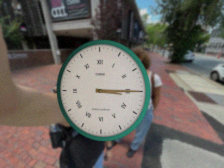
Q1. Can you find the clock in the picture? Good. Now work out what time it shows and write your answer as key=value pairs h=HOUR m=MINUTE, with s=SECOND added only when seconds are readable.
h=3 m=15
